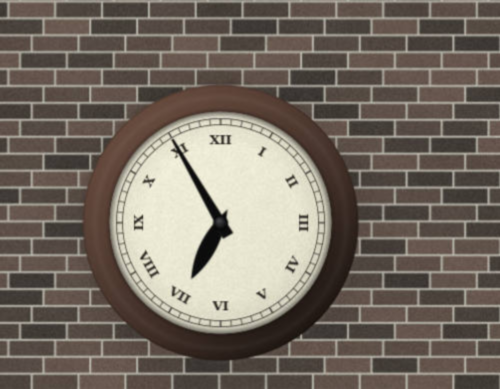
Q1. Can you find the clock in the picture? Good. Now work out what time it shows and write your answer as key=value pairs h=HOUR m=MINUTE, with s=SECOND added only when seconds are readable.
h=6 m=55
